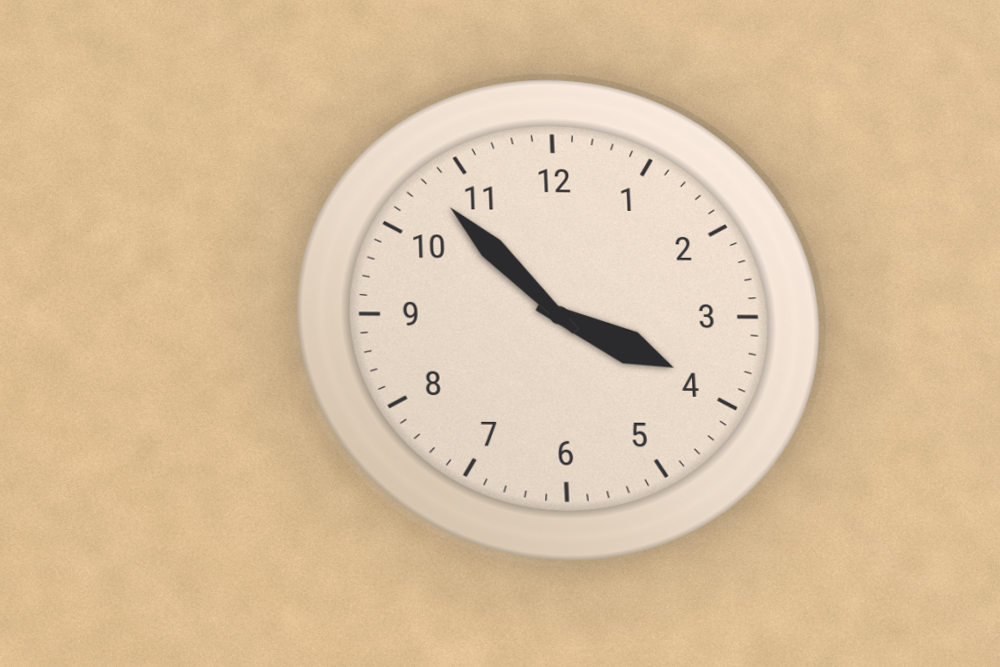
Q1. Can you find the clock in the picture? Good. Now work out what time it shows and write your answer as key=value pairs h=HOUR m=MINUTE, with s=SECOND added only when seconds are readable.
h=3 m=53
